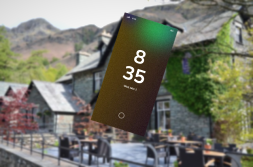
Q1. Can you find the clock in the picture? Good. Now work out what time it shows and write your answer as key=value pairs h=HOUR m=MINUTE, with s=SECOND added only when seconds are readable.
h=8 m=35
